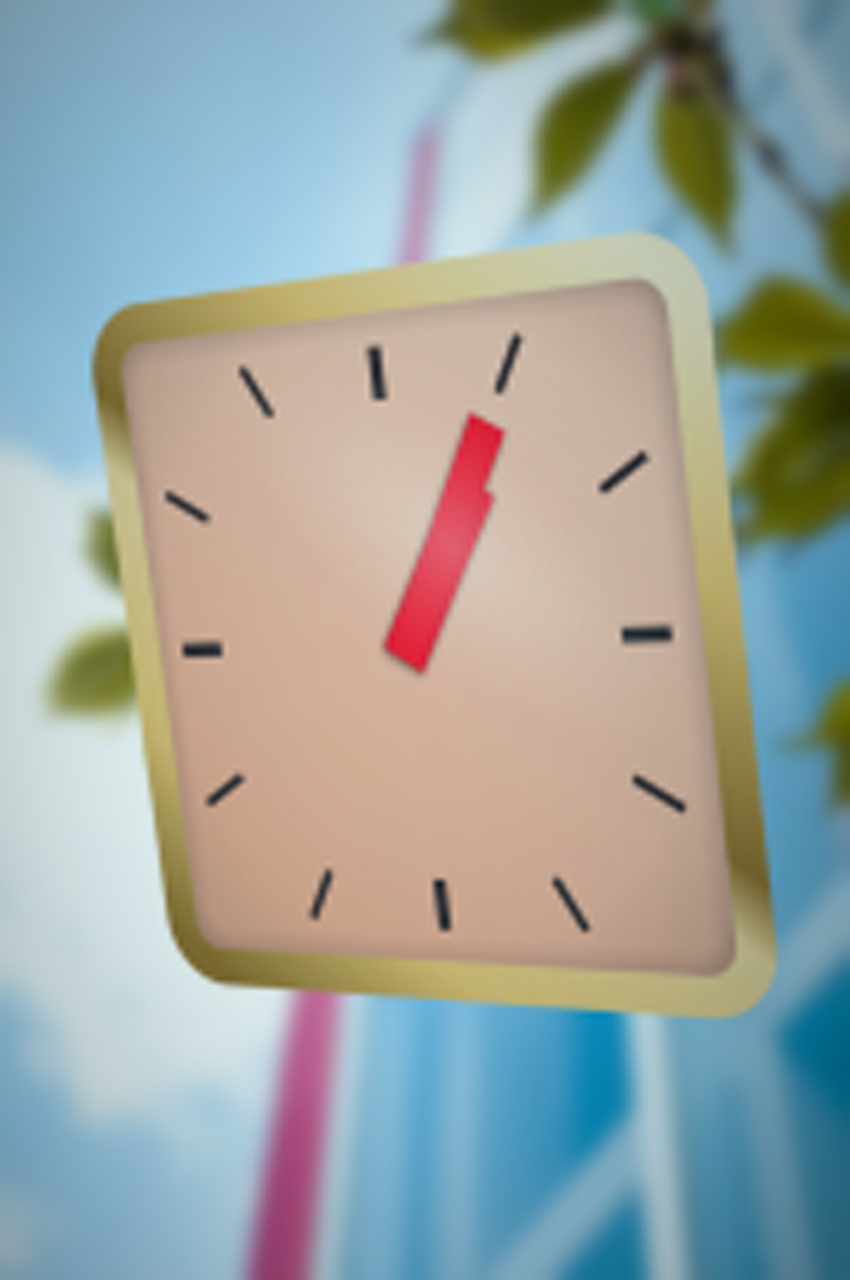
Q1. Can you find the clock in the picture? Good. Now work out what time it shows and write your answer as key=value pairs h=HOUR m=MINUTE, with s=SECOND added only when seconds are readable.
h=1 m=5
